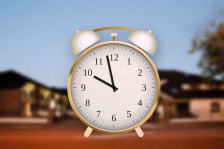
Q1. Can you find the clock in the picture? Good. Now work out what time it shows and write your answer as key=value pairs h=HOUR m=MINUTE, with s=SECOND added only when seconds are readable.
h=9 m=58
